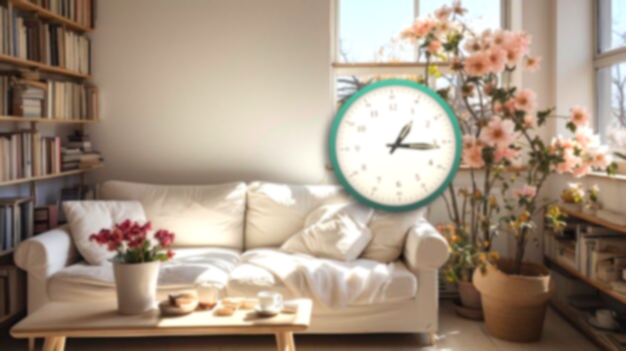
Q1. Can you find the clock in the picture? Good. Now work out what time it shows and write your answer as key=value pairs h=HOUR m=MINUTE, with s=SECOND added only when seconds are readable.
h=1 m=16
